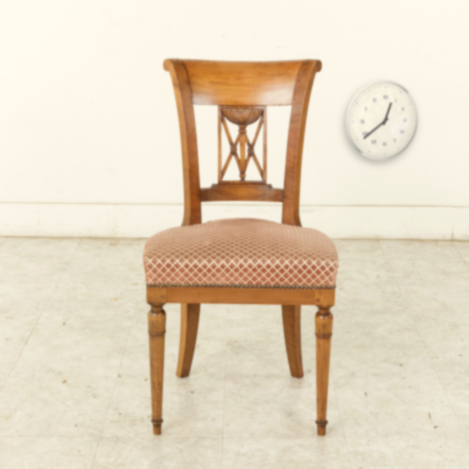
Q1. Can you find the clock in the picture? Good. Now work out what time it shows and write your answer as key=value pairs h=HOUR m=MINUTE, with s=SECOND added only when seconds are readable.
h=12 m=39
